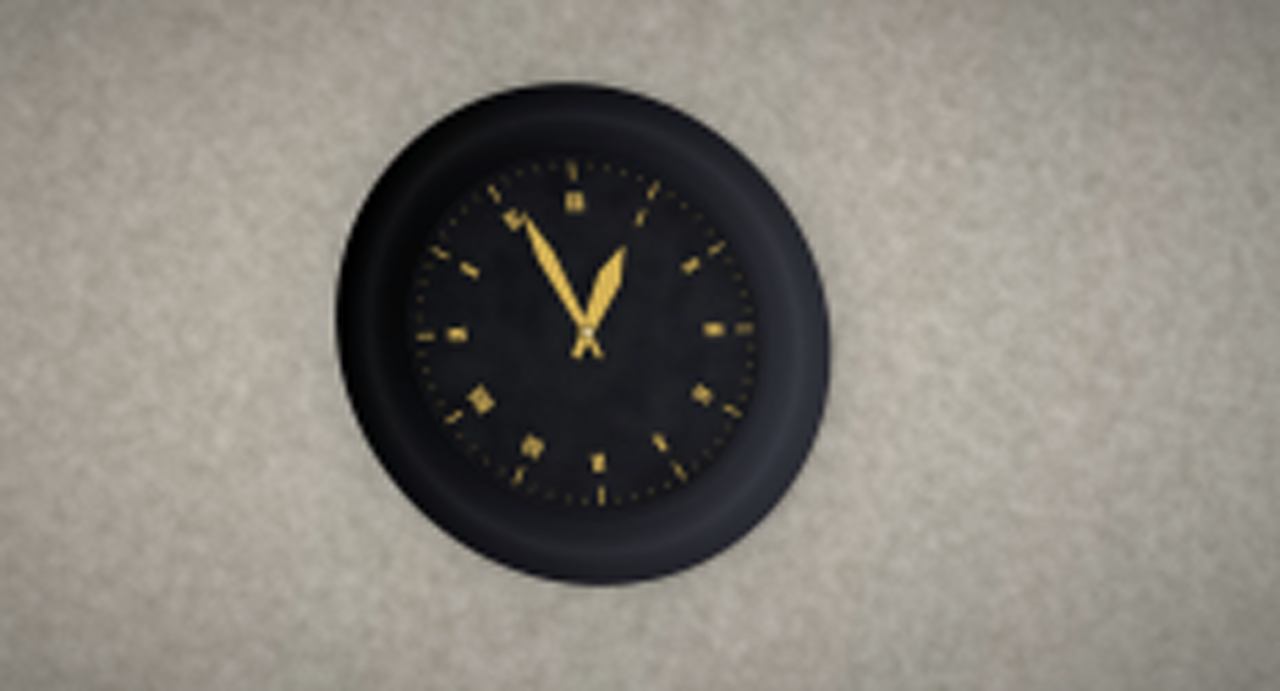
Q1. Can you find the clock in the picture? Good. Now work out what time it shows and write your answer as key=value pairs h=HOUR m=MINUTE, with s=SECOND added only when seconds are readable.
h=12 m=56
